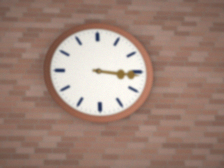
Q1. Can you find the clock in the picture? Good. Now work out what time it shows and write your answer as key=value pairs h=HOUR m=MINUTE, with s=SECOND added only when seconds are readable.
h=3 m=16
